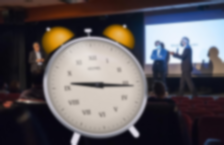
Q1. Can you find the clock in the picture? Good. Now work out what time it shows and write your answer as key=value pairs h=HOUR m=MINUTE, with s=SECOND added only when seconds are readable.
h=9 m=16
